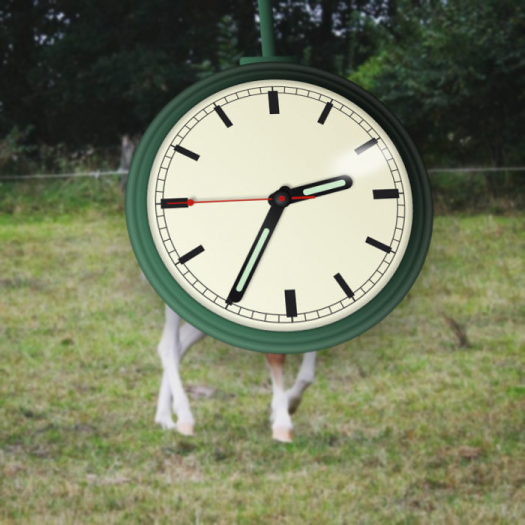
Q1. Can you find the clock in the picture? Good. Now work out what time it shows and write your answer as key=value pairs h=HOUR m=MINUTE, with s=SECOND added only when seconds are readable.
h=2 m=34 s=45
